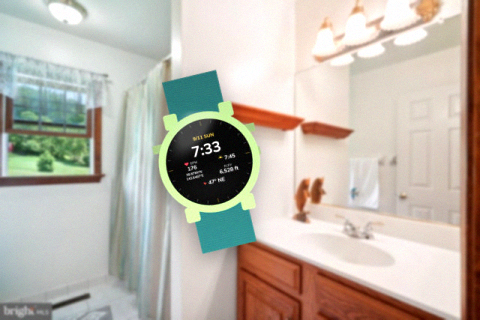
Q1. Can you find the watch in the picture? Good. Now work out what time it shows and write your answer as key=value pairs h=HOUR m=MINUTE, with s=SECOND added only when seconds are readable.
h=7 m=33
